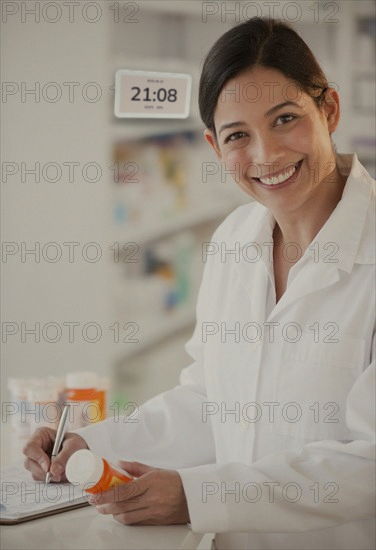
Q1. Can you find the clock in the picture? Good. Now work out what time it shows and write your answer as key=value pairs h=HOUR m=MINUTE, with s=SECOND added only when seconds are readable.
h=21 m=8
